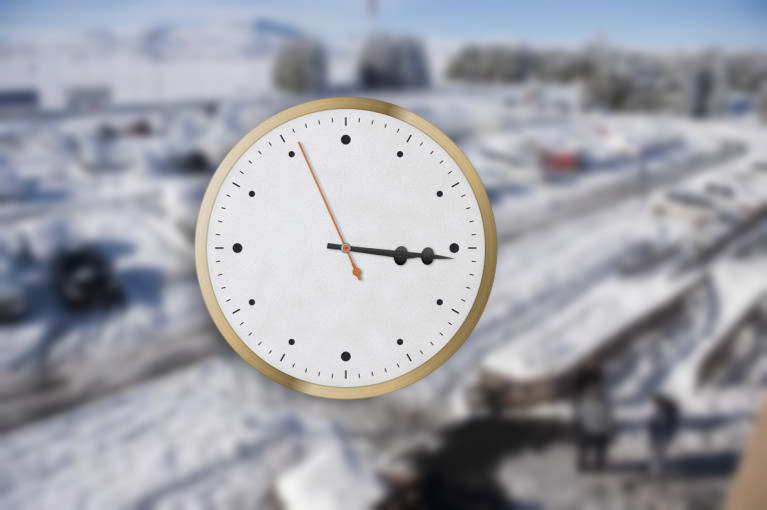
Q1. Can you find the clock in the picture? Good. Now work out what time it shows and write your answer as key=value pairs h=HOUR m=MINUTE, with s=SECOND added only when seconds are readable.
h=3 m=15 s=56
